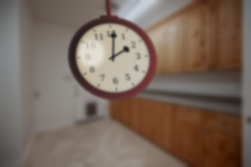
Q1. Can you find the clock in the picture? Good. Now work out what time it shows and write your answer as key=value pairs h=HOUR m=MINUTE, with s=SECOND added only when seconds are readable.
h=2 m=1
